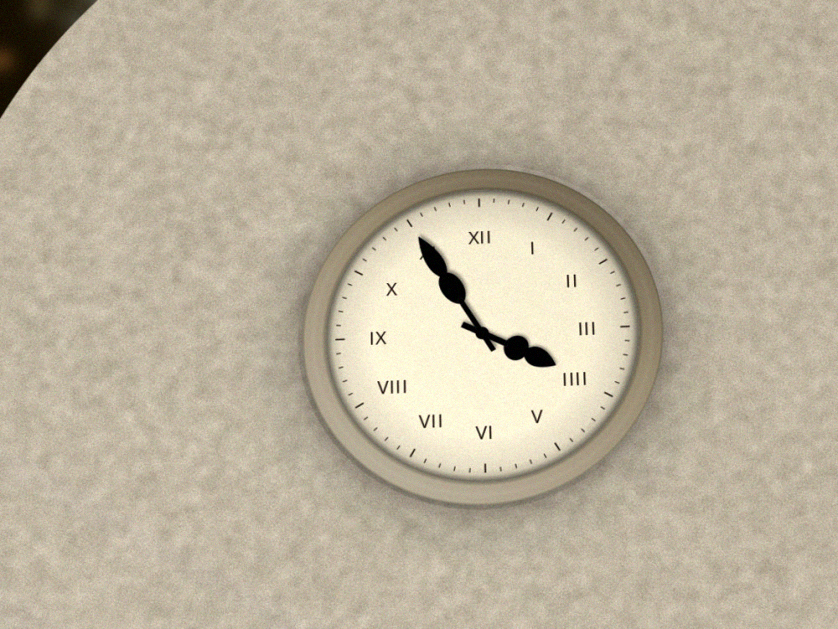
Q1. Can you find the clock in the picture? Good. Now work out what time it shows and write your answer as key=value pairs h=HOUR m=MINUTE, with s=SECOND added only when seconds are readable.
h=3 m=55
